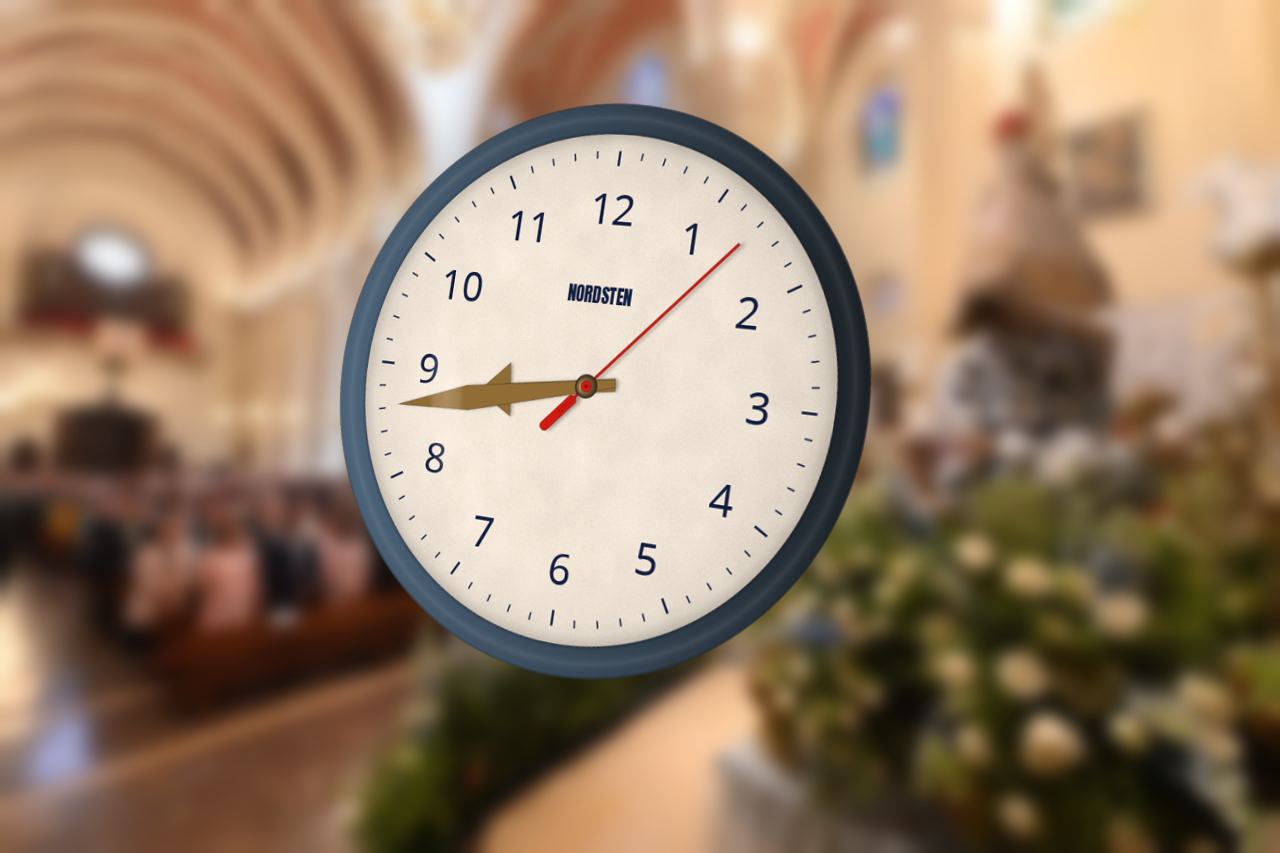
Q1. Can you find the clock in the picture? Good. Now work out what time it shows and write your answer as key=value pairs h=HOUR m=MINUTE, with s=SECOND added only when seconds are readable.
h=8 m=43 s=7
